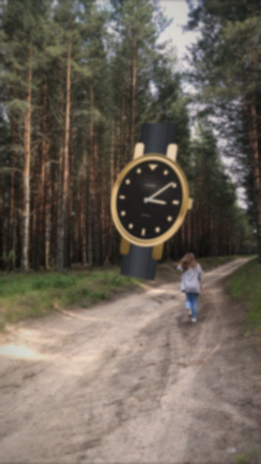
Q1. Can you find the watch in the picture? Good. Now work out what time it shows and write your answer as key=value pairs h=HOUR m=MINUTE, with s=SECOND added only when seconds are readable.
h=3 m=9
